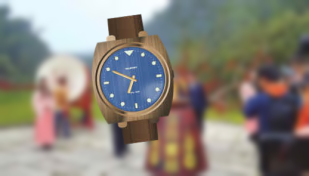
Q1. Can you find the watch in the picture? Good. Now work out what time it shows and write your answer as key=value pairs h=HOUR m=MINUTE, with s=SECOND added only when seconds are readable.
h=6 m=50
